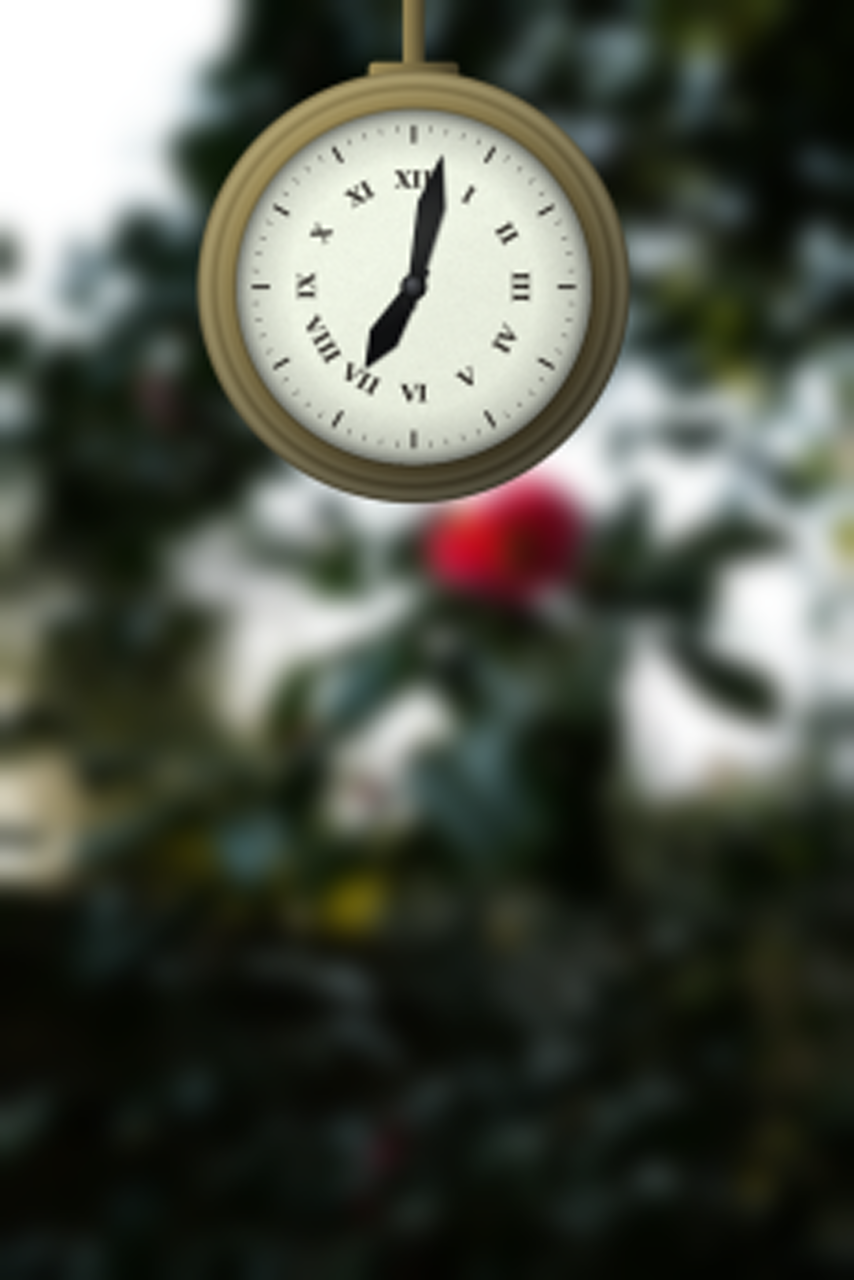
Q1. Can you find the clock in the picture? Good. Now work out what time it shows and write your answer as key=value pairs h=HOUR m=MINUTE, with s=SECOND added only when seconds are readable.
h=7 m=2
